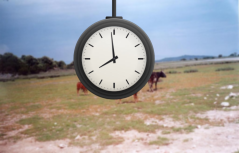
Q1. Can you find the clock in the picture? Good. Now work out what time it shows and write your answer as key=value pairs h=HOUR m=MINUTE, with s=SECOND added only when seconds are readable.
h=7 m=59
